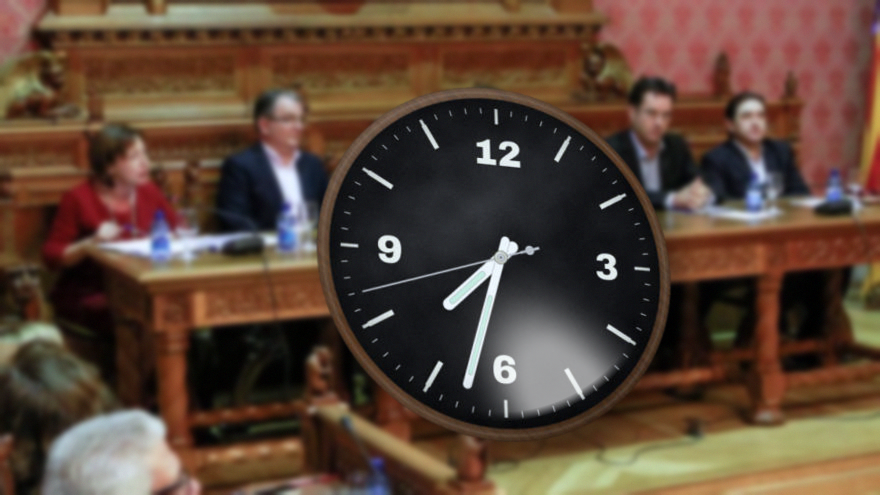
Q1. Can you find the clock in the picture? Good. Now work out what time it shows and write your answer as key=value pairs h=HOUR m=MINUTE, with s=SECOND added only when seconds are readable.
h=7 m=32 s=42
